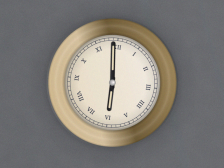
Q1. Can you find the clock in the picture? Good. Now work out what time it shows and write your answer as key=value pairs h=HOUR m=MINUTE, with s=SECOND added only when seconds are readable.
h=5 m=59
